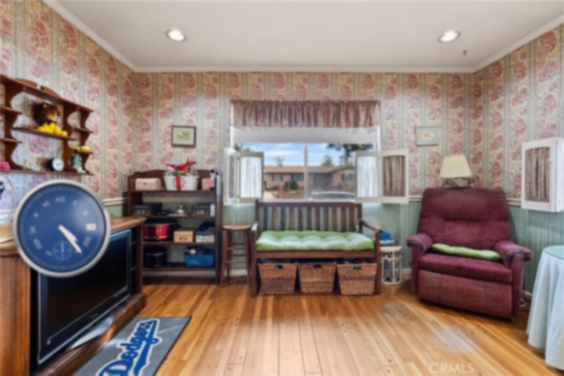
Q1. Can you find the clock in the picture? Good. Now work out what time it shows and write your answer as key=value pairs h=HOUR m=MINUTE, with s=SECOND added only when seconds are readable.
h=4 m=24
